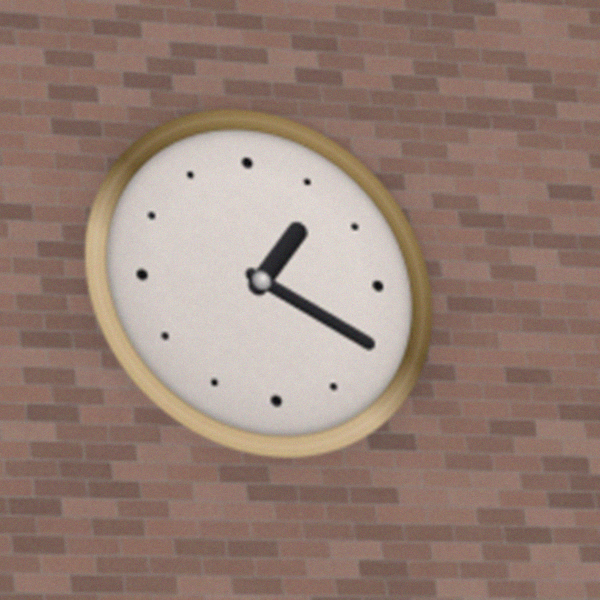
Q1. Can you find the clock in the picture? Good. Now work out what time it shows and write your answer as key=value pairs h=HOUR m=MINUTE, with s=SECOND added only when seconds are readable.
h=1 m=20
